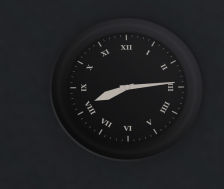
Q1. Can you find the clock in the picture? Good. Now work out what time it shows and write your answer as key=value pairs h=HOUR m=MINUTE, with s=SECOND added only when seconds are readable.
h=8 m=14
